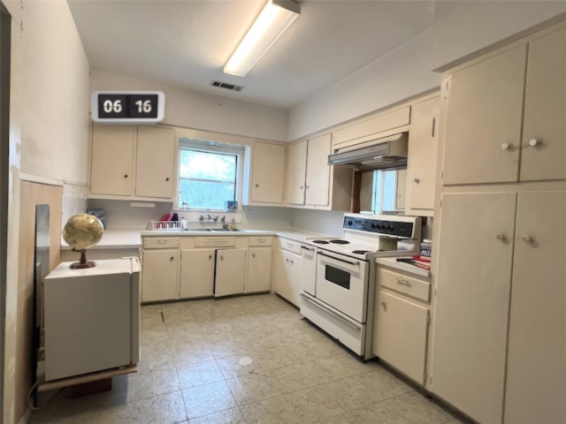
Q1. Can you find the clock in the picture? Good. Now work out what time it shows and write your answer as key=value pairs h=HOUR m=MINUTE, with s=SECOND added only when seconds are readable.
h=6 m=16
